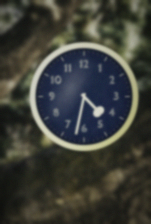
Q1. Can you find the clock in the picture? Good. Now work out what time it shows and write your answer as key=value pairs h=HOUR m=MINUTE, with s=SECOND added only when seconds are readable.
h=4 m=32
